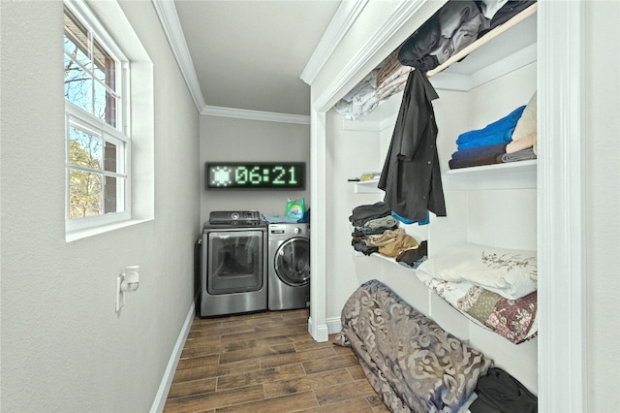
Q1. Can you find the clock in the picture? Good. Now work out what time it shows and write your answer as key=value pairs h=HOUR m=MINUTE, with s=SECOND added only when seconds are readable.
h=6 m=21
